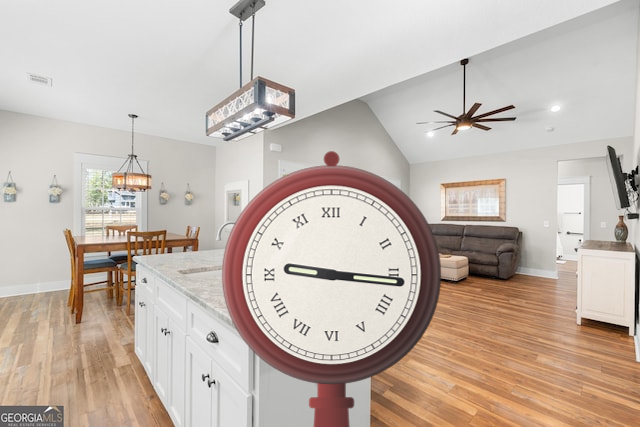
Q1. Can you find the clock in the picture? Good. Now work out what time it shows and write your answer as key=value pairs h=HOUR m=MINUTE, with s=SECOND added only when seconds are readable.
h=9 m=16
